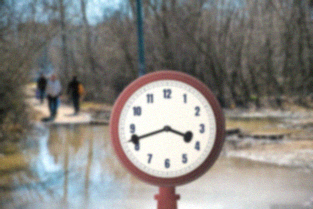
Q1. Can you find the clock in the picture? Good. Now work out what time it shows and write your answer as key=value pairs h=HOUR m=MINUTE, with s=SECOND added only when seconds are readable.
h=3 m=42
